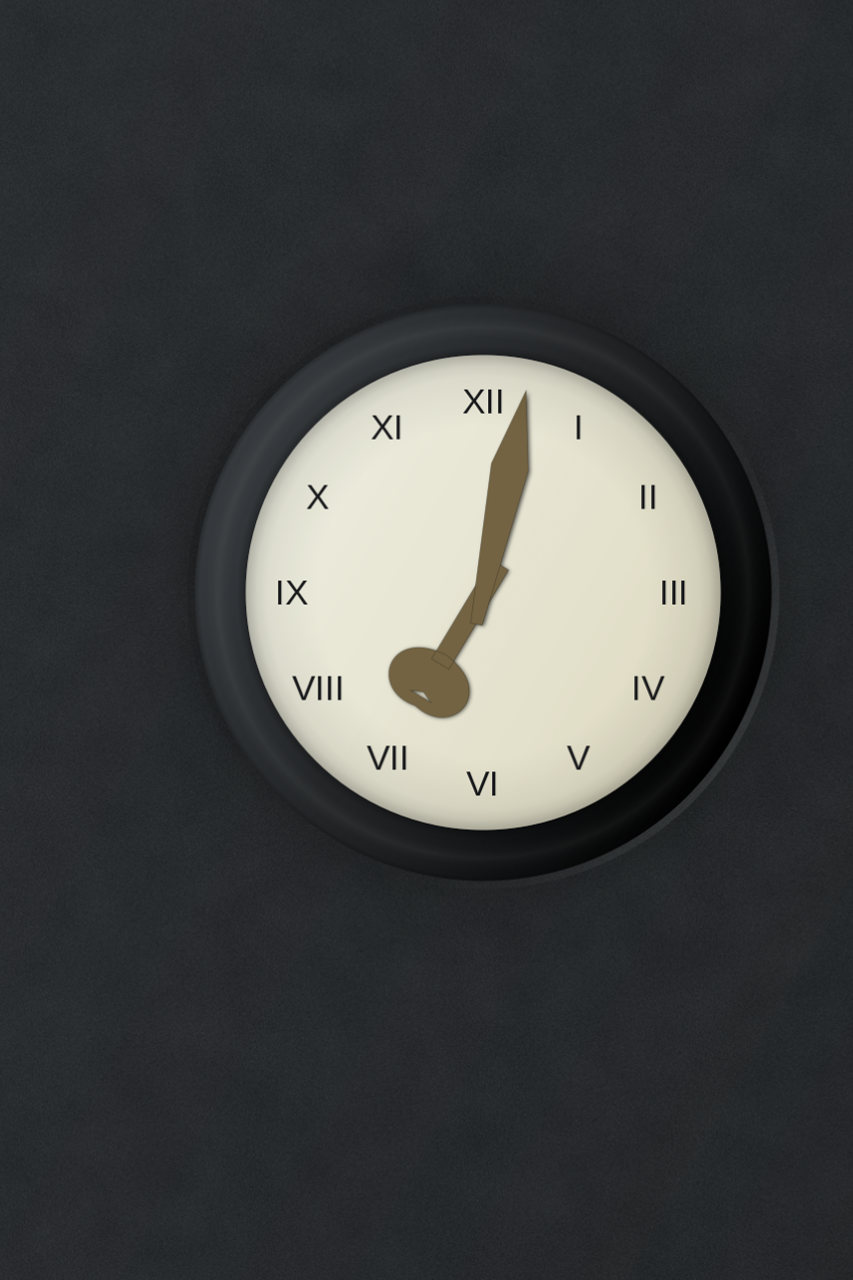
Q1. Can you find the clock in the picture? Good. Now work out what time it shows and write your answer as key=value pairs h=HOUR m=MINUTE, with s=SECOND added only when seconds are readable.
h=7 m=2
